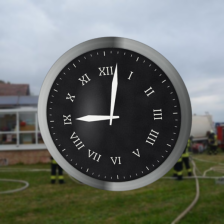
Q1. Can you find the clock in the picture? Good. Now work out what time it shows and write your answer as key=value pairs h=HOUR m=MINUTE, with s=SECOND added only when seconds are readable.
h=9 m=2
